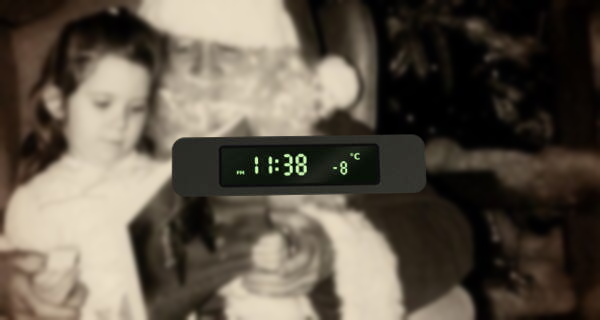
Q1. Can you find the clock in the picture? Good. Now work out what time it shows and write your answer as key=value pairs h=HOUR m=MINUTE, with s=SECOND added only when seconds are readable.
h=11 m=38
